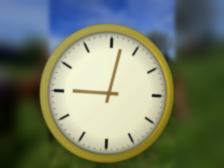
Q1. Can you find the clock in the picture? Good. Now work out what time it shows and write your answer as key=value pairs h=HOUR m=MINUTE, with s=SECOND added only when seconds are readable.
h=9 m=2
